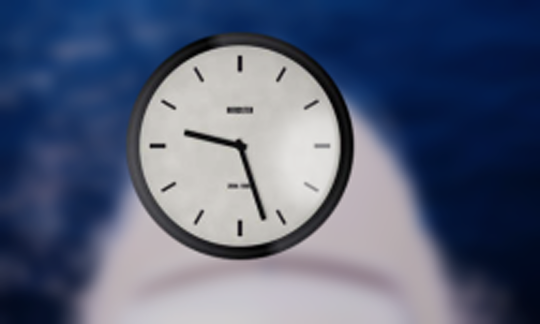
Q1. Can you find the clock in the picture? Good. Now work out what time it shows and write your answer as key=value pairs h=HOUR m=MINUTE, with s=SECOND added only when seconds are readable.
h=9 m=27
